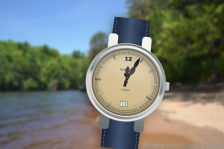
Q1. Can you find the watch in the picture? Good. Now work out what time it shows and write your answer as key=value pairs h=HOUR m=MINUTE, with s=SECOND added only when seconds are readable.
h=12 m=4
